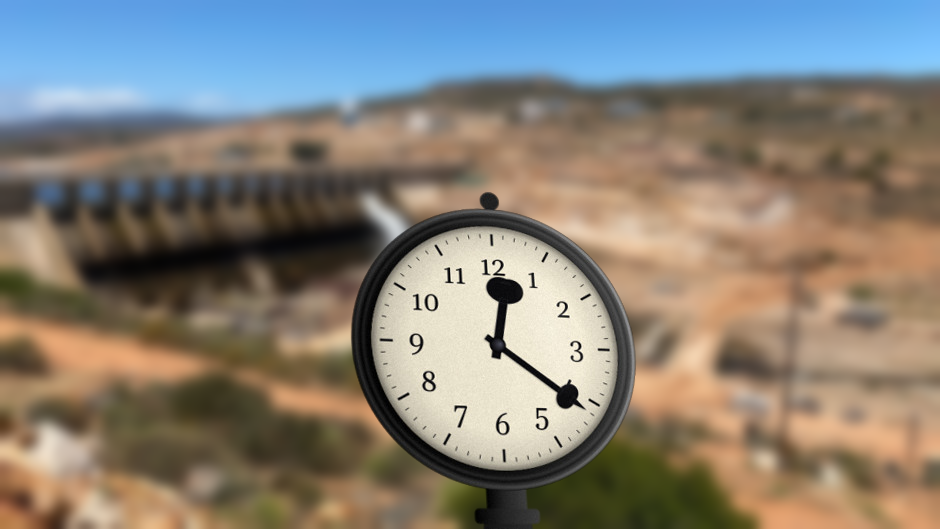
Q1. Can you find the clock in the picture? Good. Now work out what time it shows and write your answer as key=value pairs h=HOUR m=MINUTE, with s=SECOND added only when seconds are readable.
h=12 m=21
